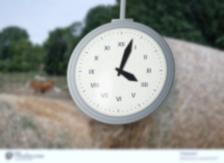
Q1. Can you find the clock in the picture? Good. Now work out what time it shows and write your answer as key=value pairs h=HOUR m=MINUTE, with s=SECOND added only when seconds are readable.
h=4 m=3
